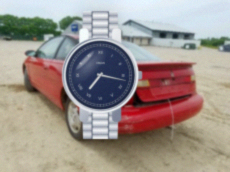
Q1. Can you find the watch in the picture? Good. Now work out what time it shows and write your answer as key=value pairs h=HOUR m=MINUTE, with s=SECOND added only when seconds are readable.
h=7 m=17
